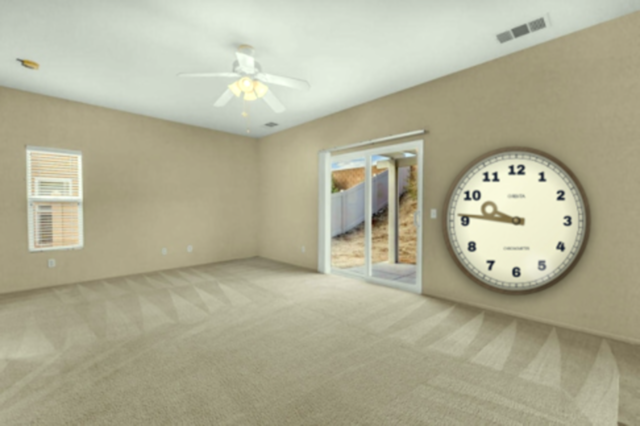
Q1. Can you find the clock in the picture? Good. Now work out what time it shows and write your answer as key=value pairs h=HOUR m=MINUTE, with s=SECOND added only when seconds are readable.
h=9 m=46
